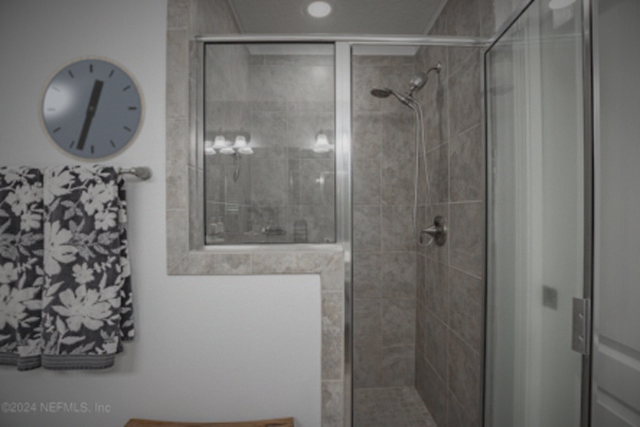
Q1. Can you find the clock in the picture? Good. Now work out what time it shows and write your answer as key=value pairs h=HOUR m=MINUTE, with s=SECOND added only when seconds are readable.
h=12 m=33
